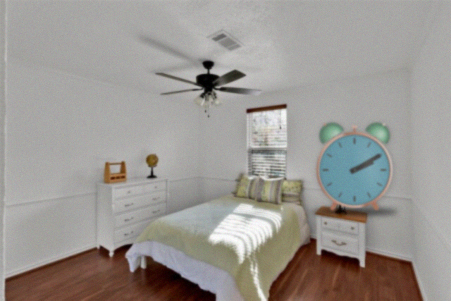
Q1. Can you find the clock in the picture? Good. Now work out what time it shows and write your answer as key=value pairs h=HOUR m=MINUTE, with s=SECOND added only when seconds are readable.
h=2 m=10
